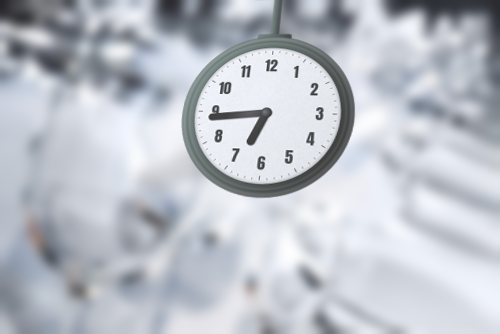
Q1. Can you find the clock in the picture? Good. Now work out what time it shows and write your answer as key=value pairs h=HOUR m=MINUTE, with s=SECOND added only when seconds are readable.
h=6 m=44
